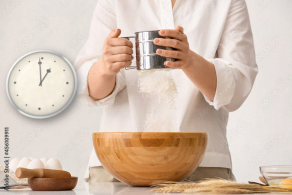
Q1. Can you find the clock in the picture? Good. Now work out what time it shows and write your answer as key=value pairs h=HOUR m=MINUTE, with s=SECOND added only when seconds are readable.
h=12 m=59
